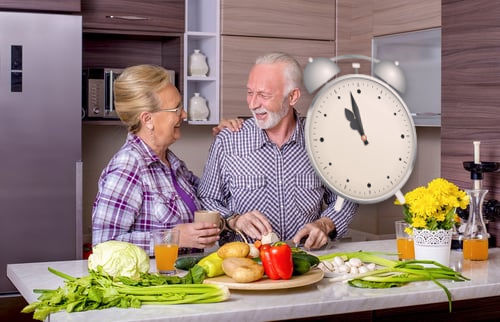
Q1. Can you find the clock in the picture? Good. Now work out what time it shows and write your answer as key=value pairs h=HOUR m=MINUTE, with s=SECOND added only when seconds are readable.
h=10 m=58
